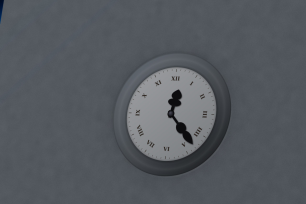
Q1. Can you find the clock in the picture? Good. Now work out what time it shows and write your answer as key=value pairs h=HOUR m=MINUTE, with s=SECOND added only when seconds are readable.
h=12 m=23
